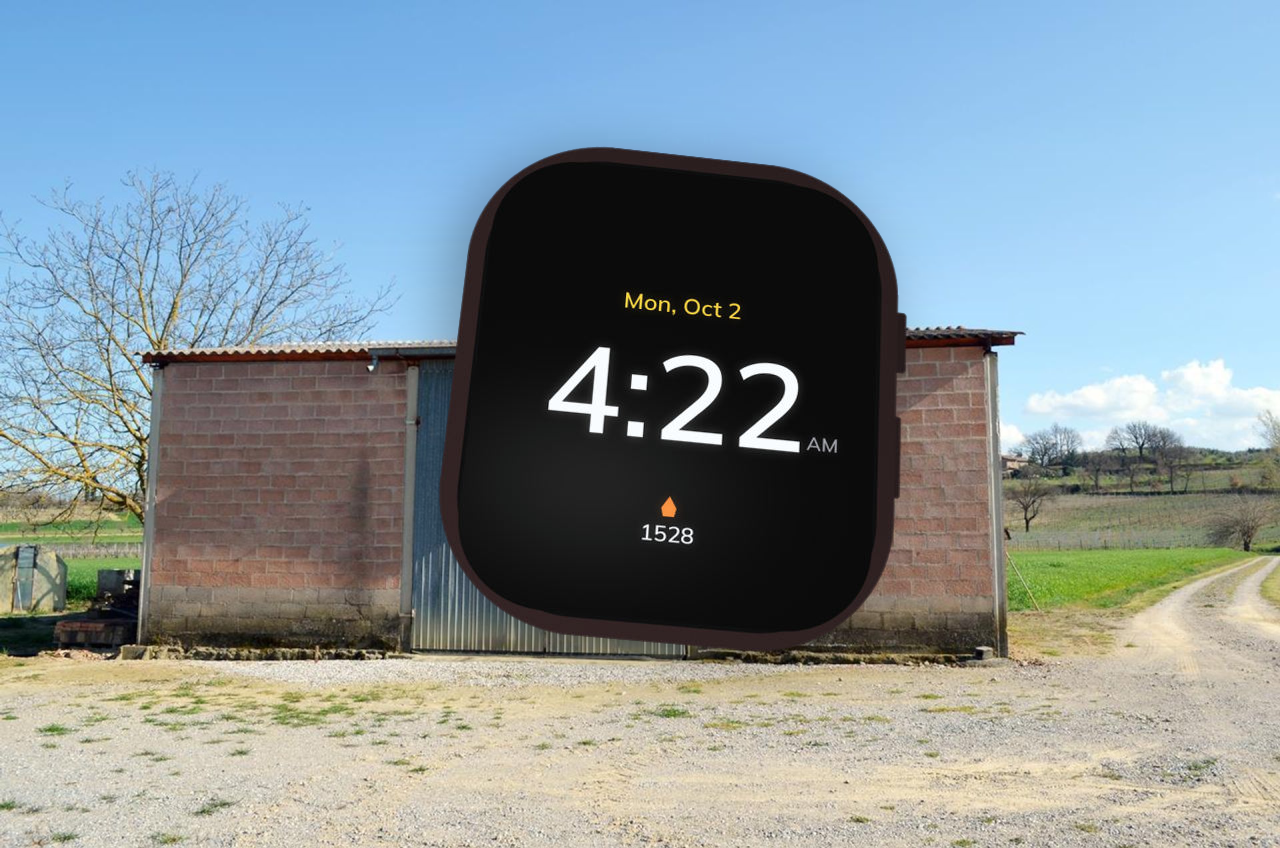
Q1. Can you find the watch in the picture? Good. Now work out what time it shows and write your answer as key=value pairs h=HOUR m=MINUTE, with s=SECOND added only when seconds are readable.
h=4 m=22
